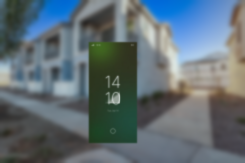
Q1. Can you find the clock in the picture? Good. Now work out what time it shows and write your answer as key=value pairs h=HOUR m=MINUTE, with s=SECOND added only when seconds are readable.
h=14 m=10
